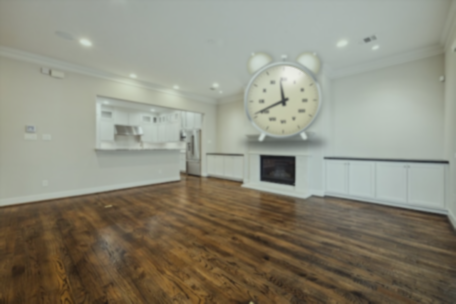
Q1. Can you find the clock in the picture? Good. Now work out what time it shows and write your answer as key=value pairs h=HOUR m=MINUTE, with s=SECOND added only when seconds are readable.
h=11 m=41
